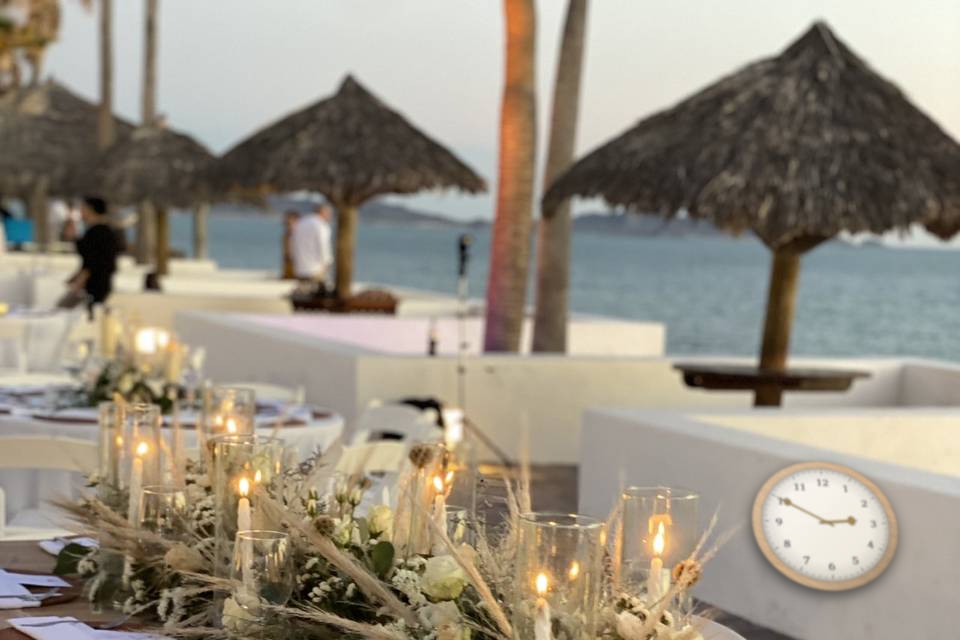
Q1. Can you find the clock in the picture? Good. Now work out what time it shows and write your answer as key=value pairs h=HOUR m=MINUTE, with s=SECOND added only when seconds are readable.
h=2 m=50
